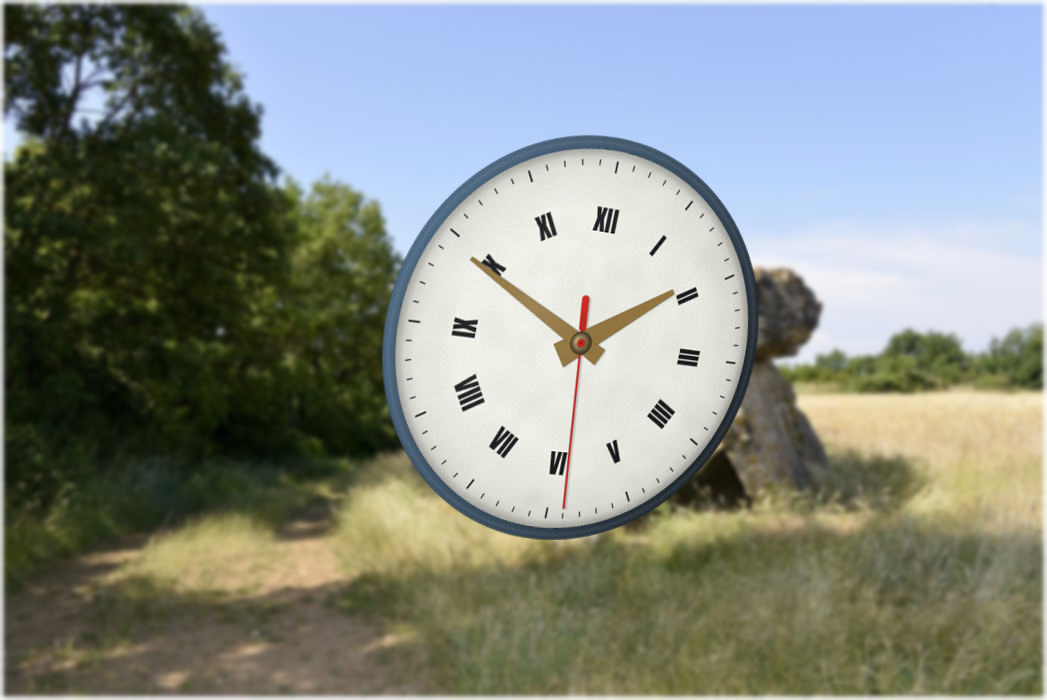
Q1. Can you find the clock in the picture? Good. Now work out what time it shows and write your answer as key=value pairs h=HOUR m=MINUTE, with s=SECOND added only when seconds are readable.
h=1 m=49 s=29
